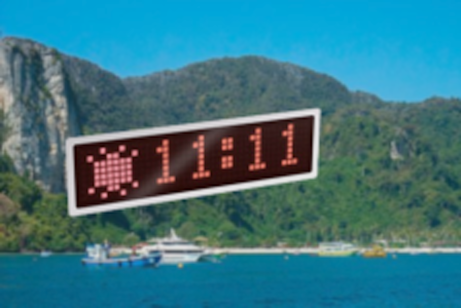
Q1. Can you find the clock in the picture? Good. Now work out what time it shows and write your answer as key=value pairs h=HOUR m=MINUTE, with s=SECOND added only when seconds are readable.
h=11 m=11
